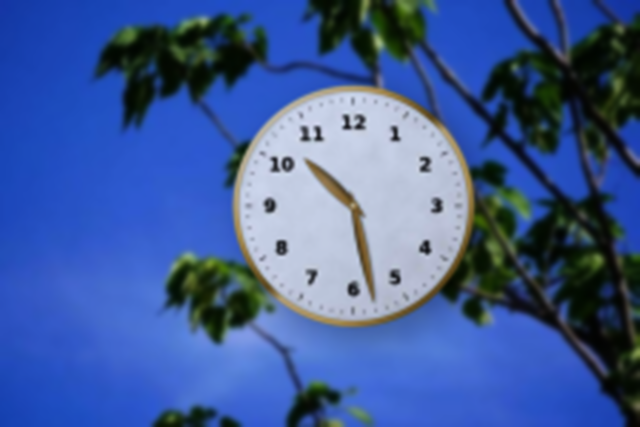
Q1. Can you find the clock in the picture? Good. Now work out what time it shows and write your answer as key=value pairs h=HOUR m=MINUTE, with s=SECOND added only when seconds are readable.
h=10 m=28
